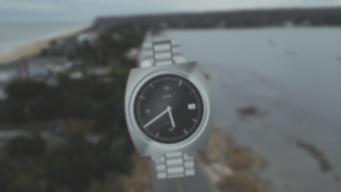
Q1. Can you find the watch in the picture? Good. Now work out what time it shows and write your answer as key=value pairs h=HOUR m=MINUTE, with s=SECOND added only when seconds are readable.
h=5 m=40
